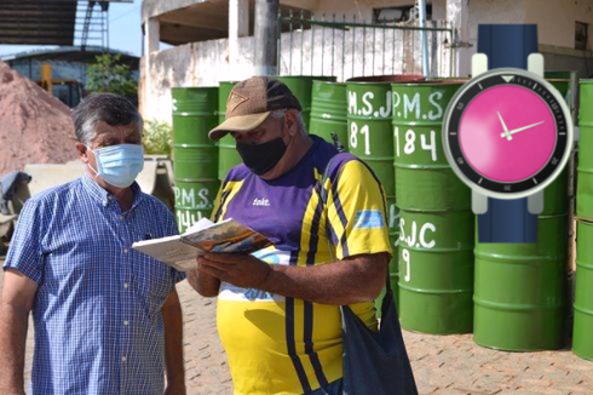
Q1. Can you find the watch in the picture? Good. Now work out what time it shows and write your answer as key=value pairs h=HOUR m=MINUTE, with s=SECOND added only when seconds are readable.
h=11 m=12
